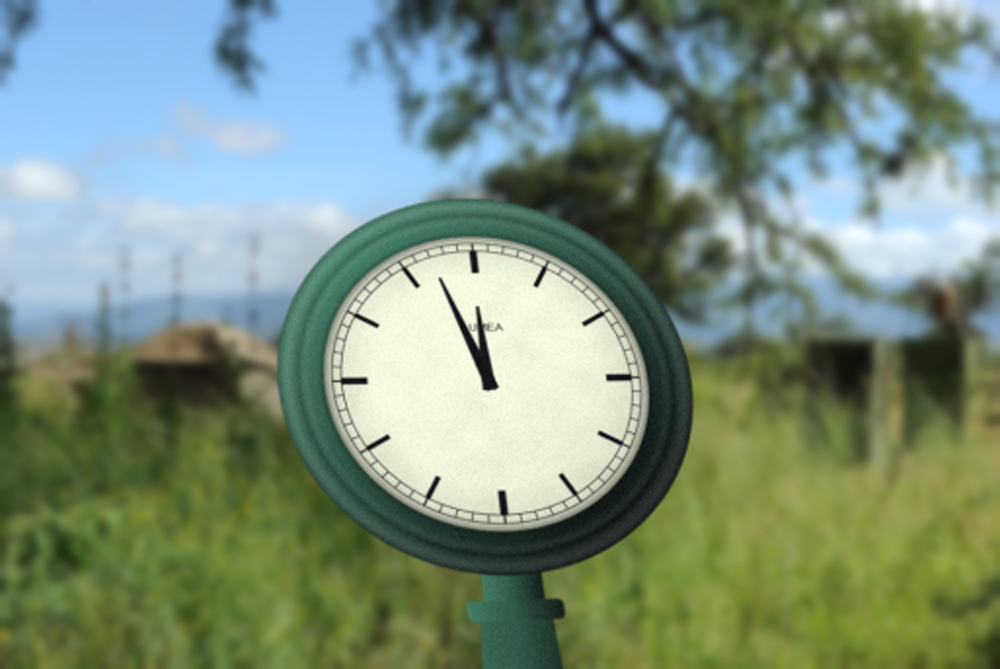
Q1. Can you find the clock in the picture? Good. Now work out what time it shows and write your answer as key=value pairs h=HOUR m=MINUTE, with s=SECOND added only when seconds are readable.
h=11 m=57
